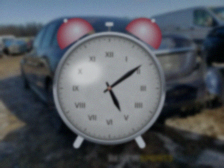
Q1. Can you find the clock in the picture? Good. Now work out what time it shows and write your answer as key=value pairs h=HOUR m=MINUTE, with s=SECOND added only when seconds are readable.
h=5 m=9
